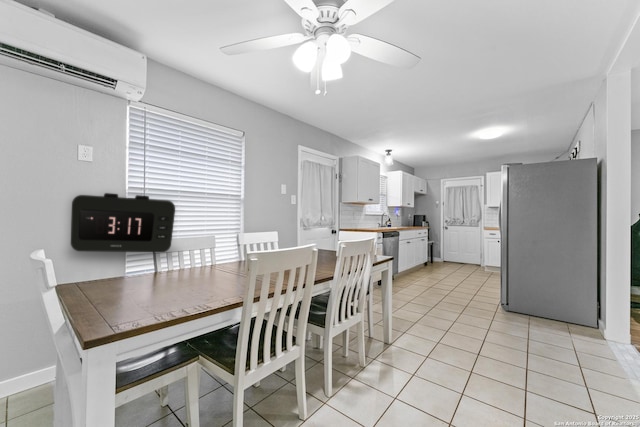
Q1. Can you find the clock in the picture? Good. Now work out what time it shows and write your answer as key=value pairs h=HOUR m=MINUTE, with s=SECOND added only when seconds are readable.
h=3 m=17
